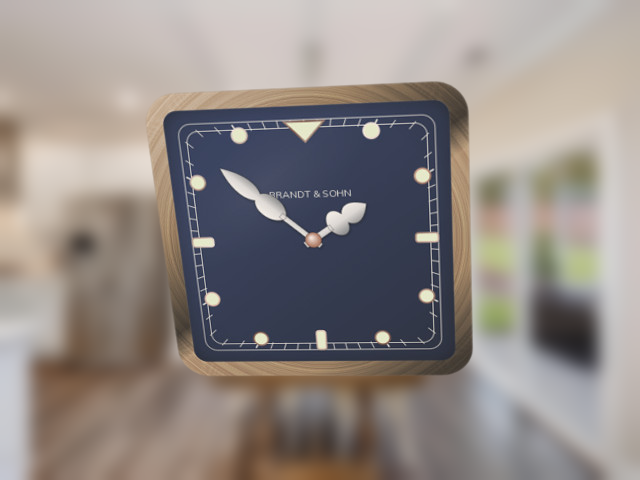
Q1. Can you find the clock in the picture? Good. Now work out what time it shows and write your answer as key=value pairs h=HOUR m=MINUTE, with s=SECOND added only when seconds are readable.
h=1 m=52
